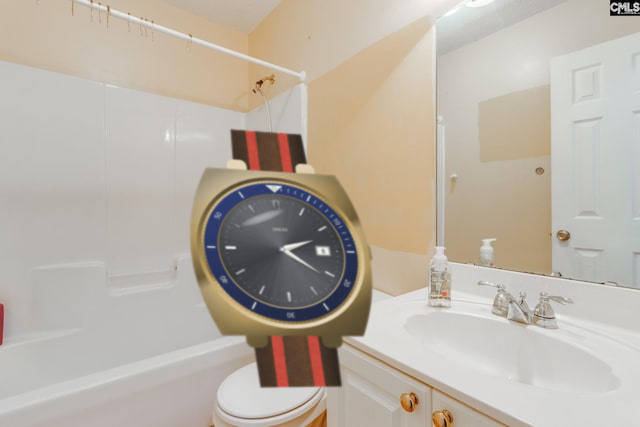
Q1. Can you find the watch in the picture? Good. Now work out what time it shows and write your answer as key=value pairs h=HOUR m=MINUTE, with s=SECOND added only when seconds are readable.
h=2 m=21
